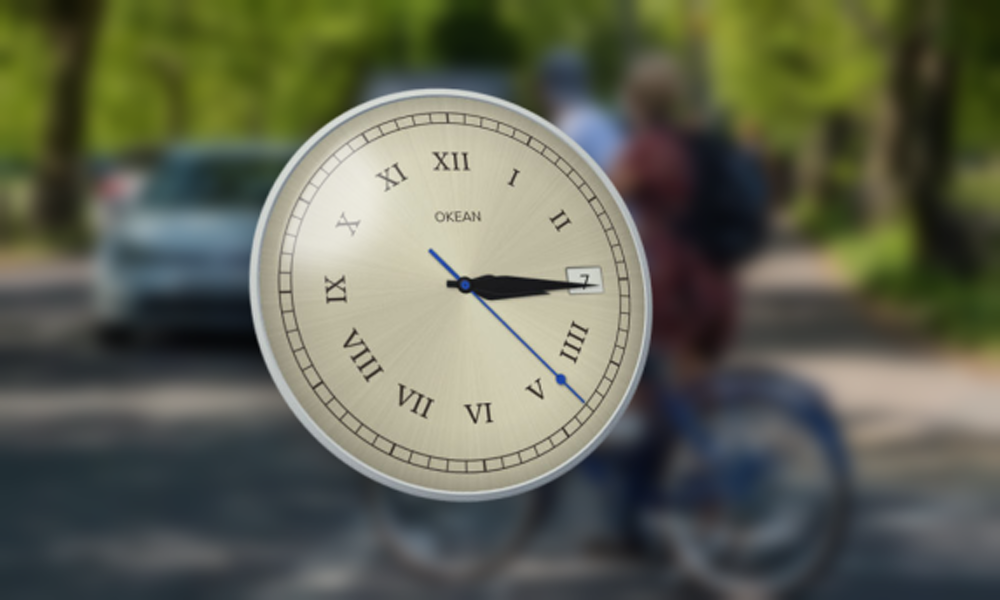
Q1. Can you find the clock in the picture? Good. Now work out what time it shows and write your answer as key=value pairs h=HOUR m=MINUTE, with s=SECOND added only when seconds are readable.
h=3 m=15 s=23
